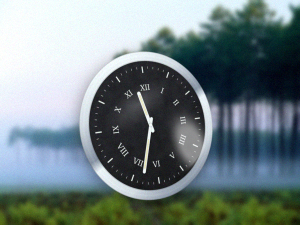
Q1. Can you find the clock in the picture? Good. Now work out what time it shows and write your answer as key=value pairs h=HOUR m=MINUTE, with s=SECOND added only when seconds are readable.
h=11 m=33
